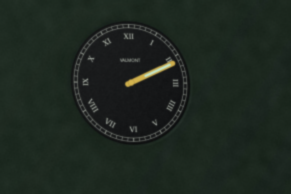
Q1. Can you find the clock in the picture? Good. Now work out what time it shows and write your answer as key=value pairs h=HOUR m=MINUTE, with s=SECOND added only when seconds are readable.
h=2 m=11
